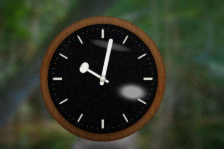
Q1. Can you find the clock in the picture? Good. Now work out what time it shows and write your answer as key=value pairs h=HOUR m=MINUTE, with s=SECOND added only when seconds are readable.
h=10 m=2
